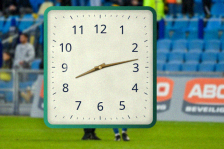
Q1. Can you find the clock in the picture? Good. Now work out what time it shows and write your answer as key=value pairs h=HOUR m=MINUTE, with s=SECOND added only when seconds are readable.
h=8 m=13
